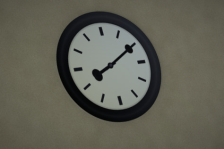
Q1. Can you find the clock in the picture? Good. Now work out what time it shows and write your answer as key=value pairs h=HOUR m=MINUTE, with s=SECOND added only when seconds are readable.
h=8 m=10
